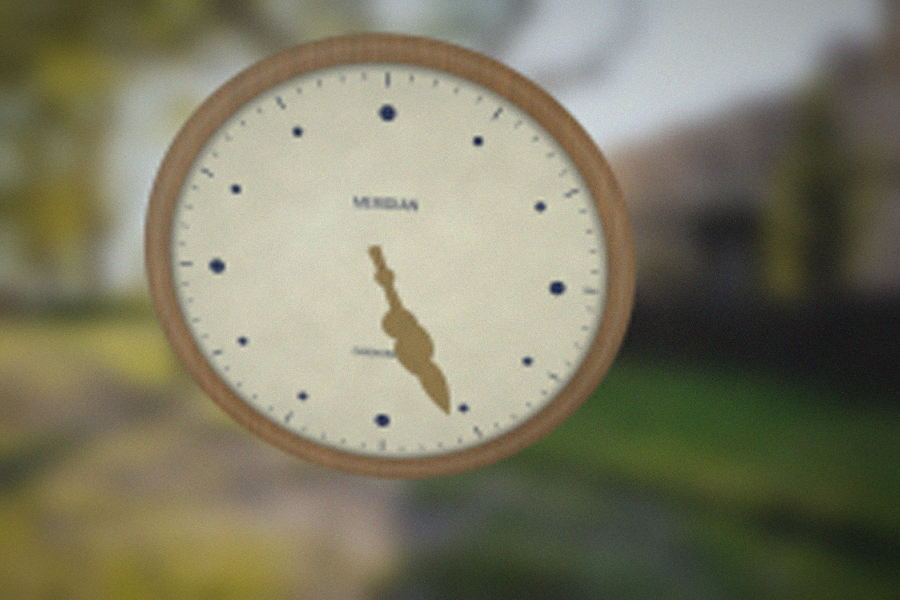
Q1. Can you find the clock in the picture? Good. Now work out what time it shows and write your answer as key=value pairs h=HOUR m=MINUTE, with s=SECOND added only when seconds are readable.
h=5 m=26
